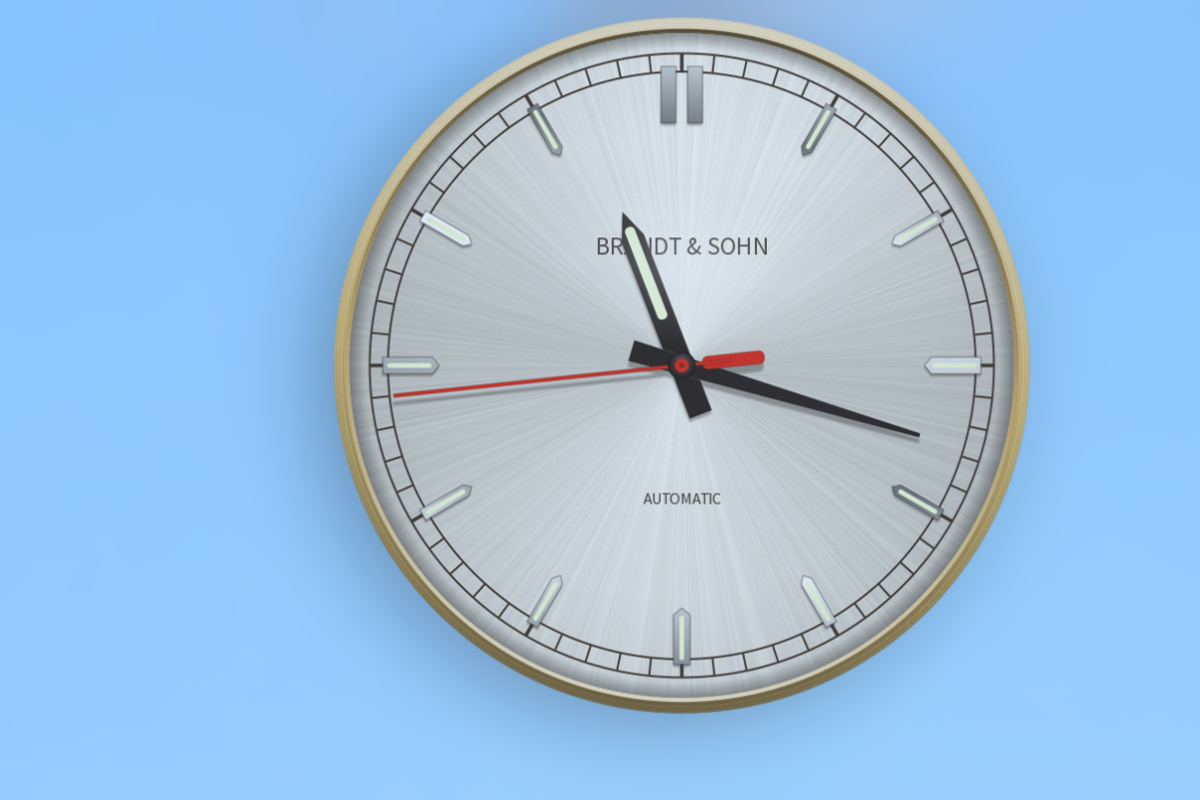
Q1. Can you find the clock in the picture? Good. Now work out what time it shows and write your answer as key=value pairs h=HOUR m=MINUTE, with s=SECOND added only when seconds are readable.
h=11 m=17 s=44
